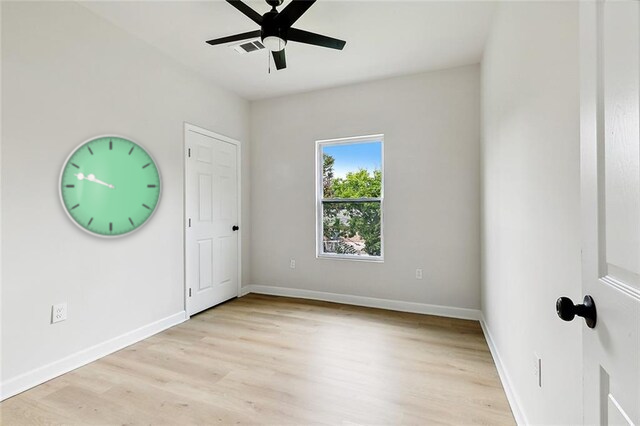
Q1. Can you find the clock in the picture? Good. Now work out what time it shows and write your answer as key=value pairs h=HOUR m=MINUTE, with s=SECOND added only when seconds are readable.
h=9 m=48
